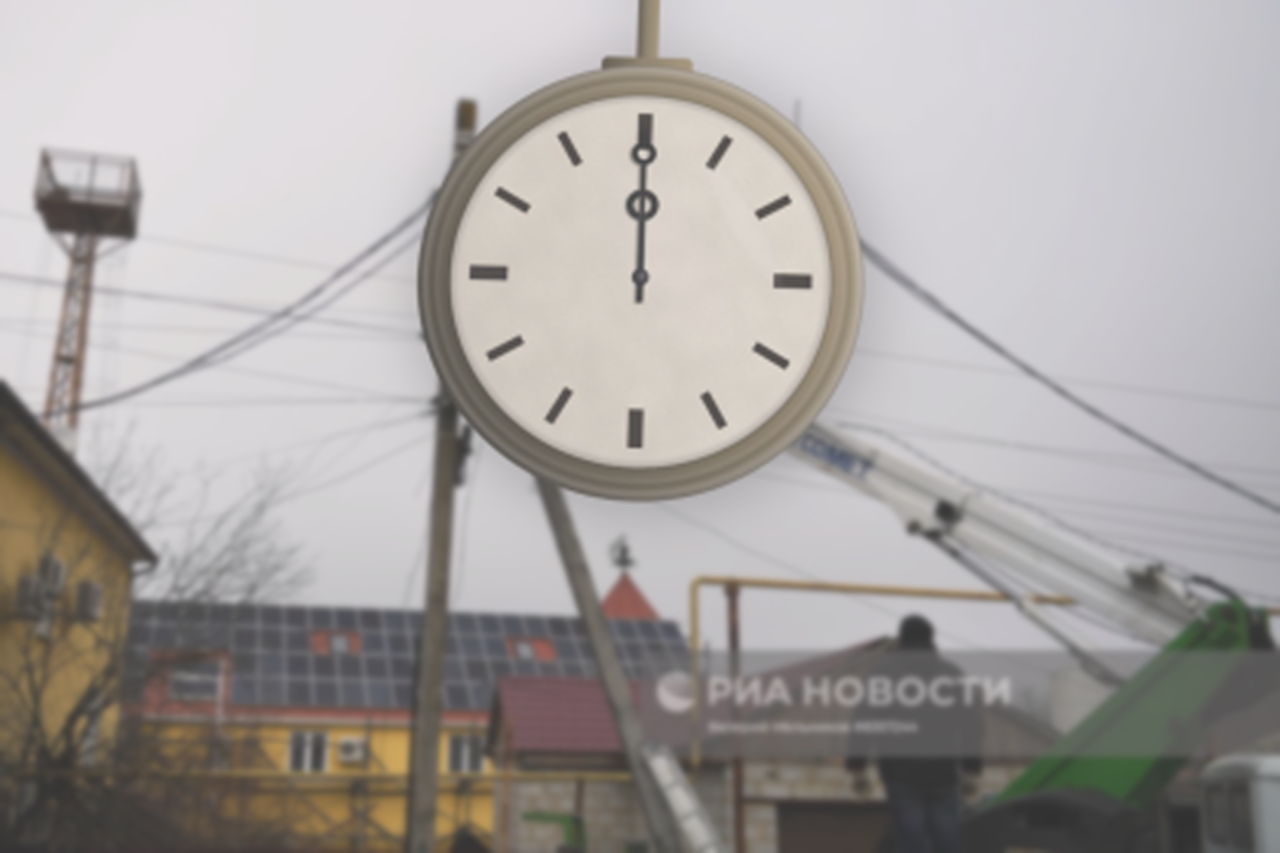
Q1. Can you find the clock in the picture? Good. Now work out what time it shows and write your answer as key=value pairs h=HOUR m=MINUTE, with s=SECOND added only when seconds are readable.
h=12 m=0
